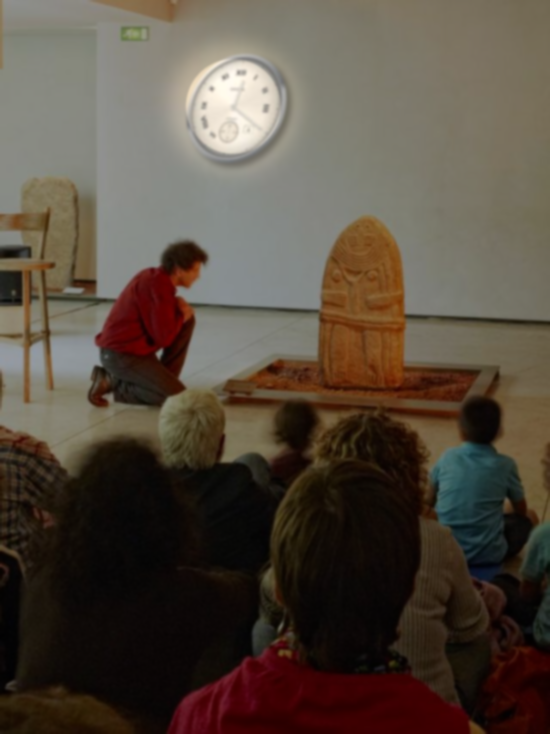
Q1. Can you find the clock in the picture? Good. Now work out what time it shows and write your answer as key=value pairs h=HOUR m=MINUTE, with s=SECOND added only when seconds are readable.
h=12 m=20
